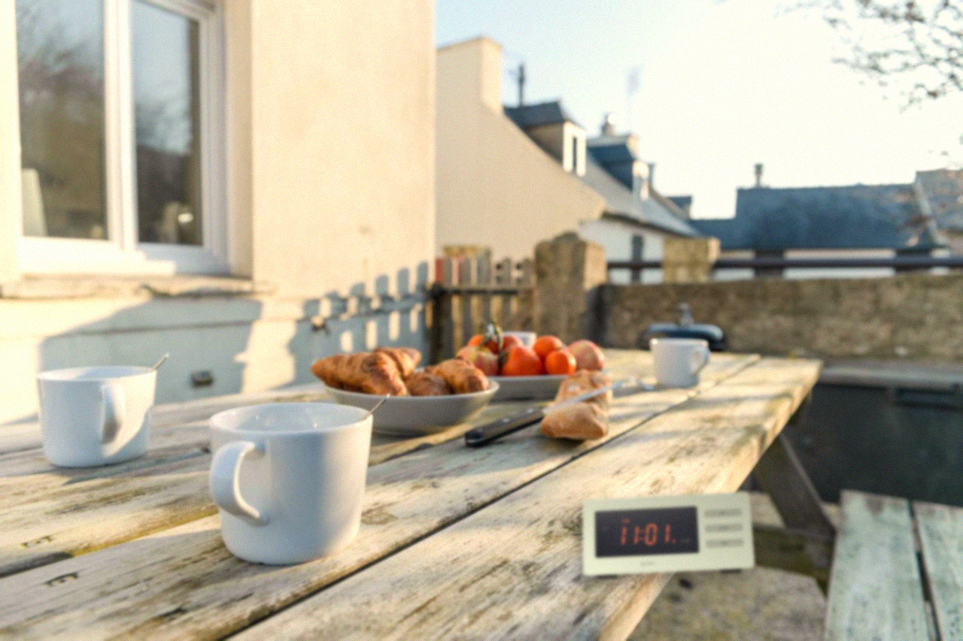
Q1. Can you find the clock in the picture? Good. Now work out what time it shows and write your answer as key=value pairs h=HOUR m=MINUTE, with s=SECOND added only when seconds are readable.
h=11 m=1
